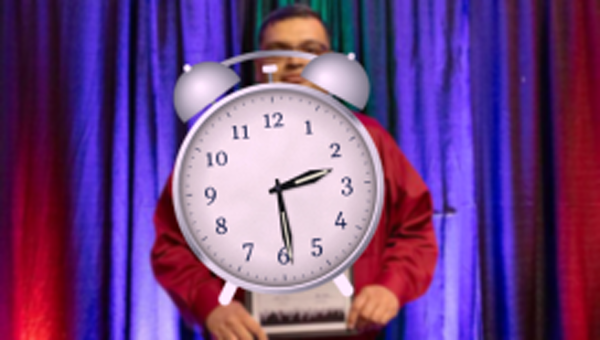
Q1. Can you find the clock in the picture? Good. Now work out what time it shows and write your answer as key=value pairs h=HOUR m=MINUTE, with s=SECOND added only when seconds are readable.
h=2 m=29
